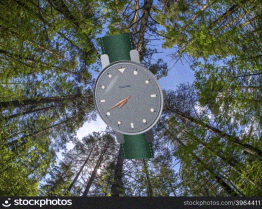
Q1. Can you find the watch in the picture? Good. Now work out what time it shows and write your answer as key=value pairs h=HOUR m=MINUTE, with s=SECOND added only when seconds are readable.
h=7 m=41
